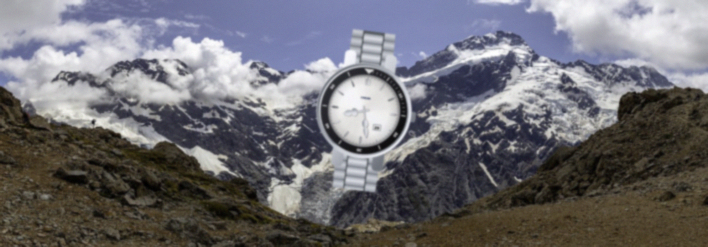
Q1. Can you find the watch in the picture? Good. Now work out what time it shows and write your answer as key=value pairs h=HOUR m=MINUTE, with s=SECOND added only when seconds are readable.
h=8 m=28
